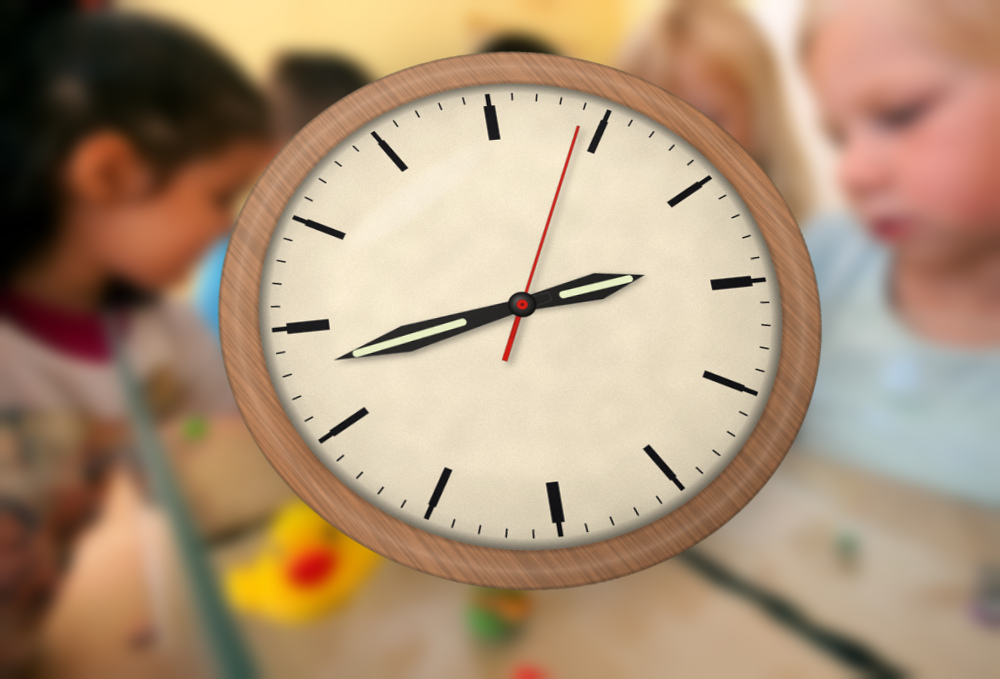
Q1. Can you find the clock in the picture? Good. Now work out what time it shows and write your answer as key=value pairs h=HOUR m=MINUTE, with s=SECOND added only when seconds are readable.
h=2 m=43 s=4
